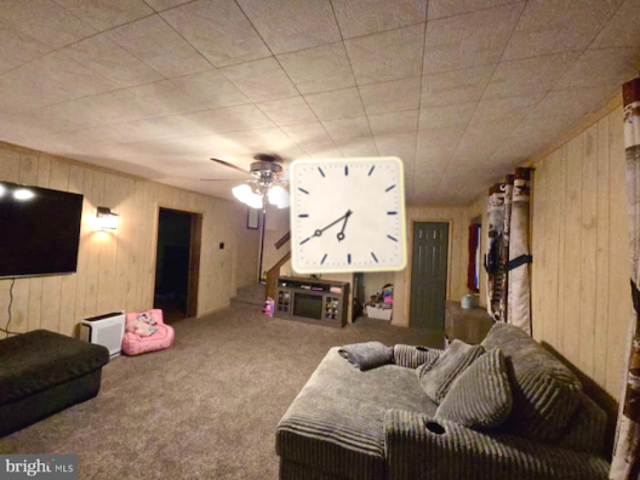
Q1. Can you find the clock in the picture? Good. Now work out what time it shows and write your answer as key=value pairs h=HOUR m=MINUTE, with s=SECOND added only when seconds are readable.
h=6 m=40
